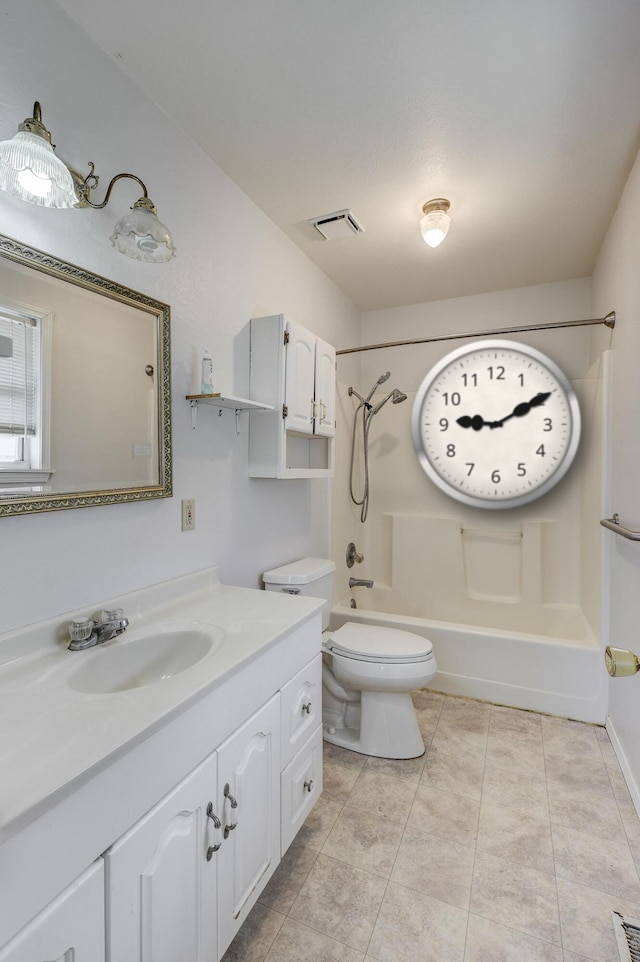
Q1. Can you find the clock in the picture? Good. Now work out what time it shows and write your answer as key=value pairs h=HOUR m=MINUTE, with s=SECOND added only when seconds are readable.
h=9 m=10
